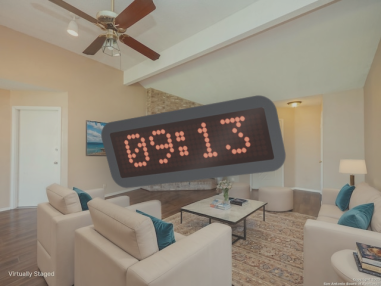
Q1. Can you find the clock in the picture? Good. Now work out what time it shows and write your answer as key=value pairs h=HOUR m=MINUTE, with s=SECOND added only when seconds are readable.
h=9 m=13
